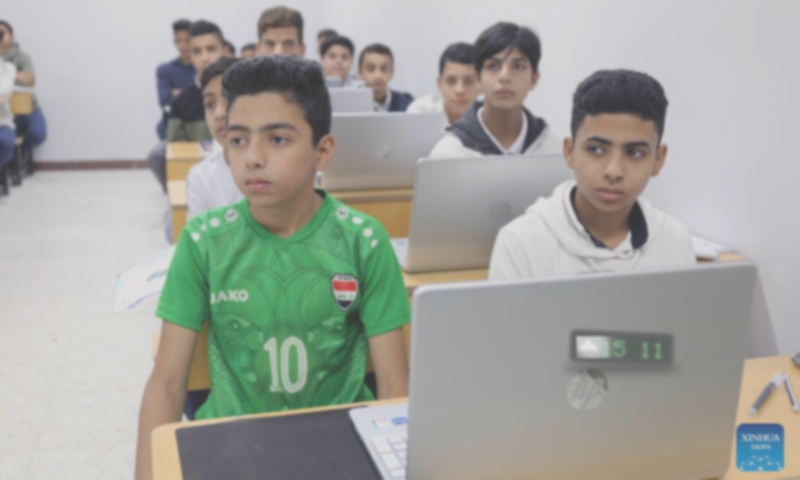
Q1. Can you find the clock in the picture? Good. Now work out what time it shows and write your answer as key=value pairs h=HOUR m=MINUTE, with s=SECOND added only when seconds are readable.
h=15 m=11
